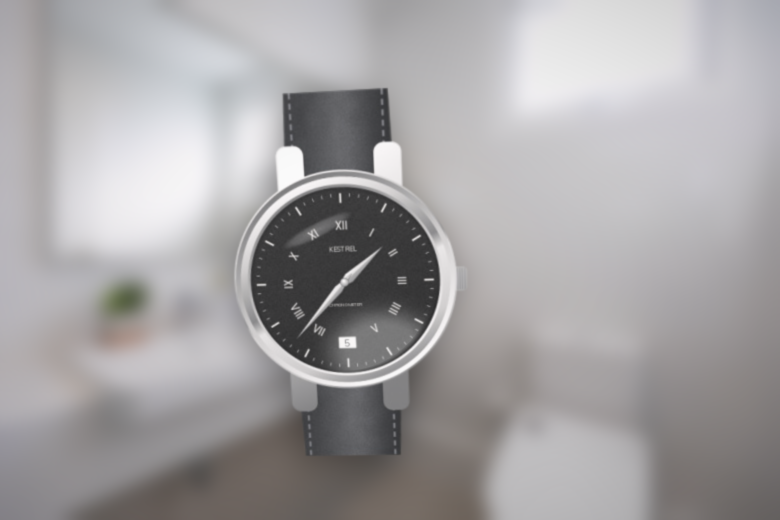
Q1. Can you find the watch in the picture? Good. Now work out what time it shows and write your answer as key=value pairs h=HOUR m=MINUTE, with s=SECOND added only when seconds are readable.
h=1 m=37
